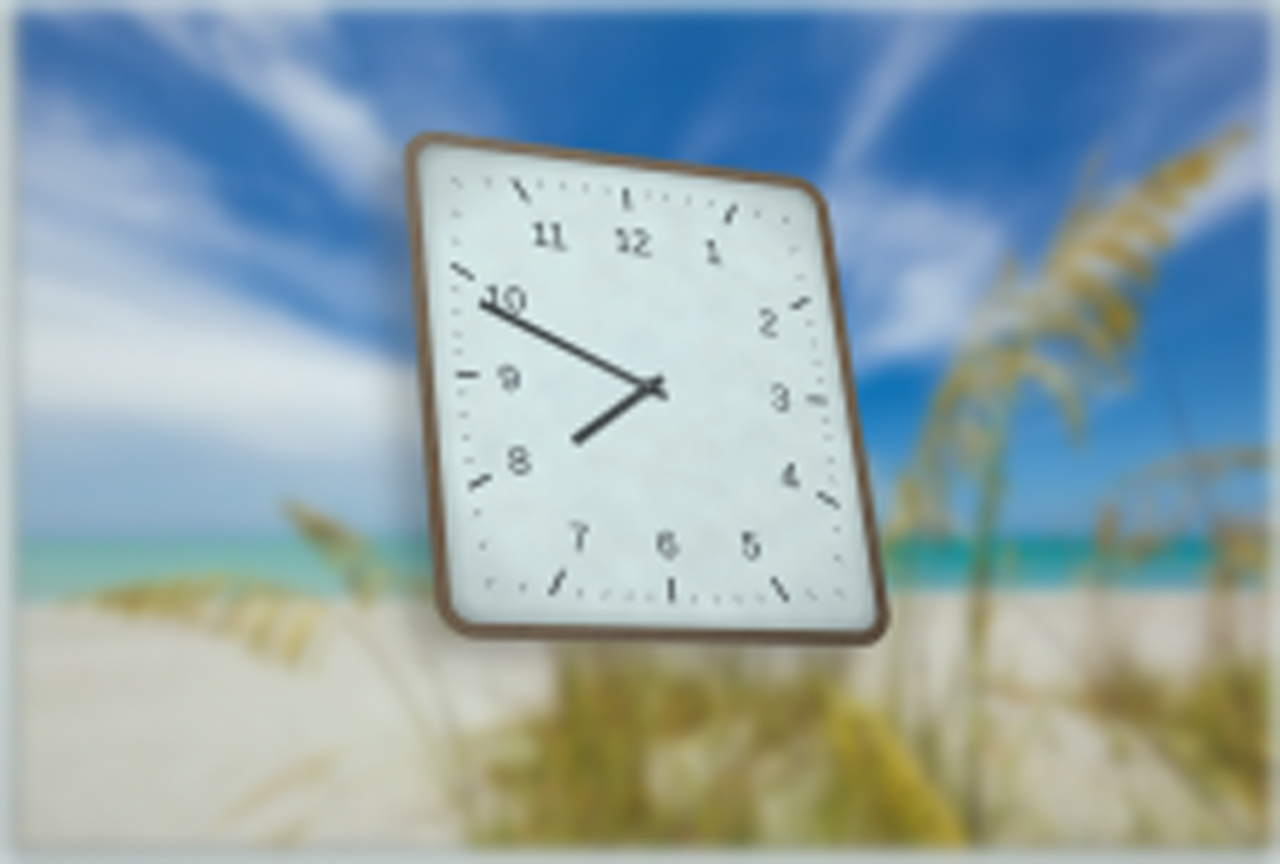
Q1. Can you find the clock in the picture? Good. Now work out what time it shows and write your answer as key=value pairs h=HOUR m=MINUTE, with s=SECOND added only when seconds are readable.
h=7 m=49
